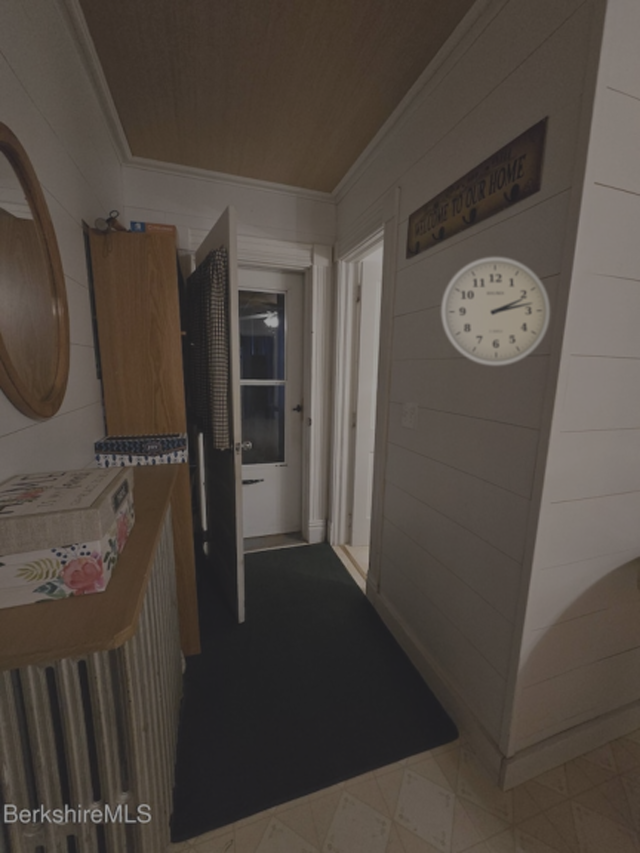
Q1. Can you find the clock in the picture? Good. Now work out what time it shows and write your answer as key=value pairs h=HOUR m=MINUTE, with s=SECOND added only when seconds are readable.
h=2 m=13
